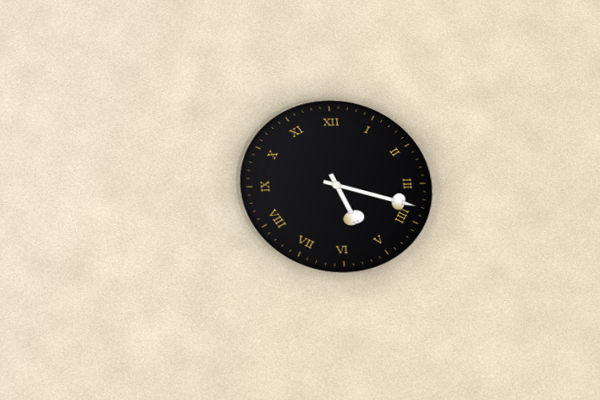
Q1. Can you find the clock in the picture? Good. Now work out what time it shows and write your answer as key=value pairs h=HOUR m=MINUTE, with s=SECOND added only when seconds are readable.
h=5 m=18
